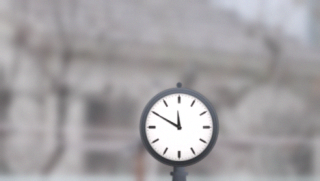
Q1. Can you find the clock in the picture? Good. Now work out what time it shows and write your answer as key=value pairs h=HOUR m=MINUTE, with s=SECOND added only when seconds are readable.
h=11 m=50
